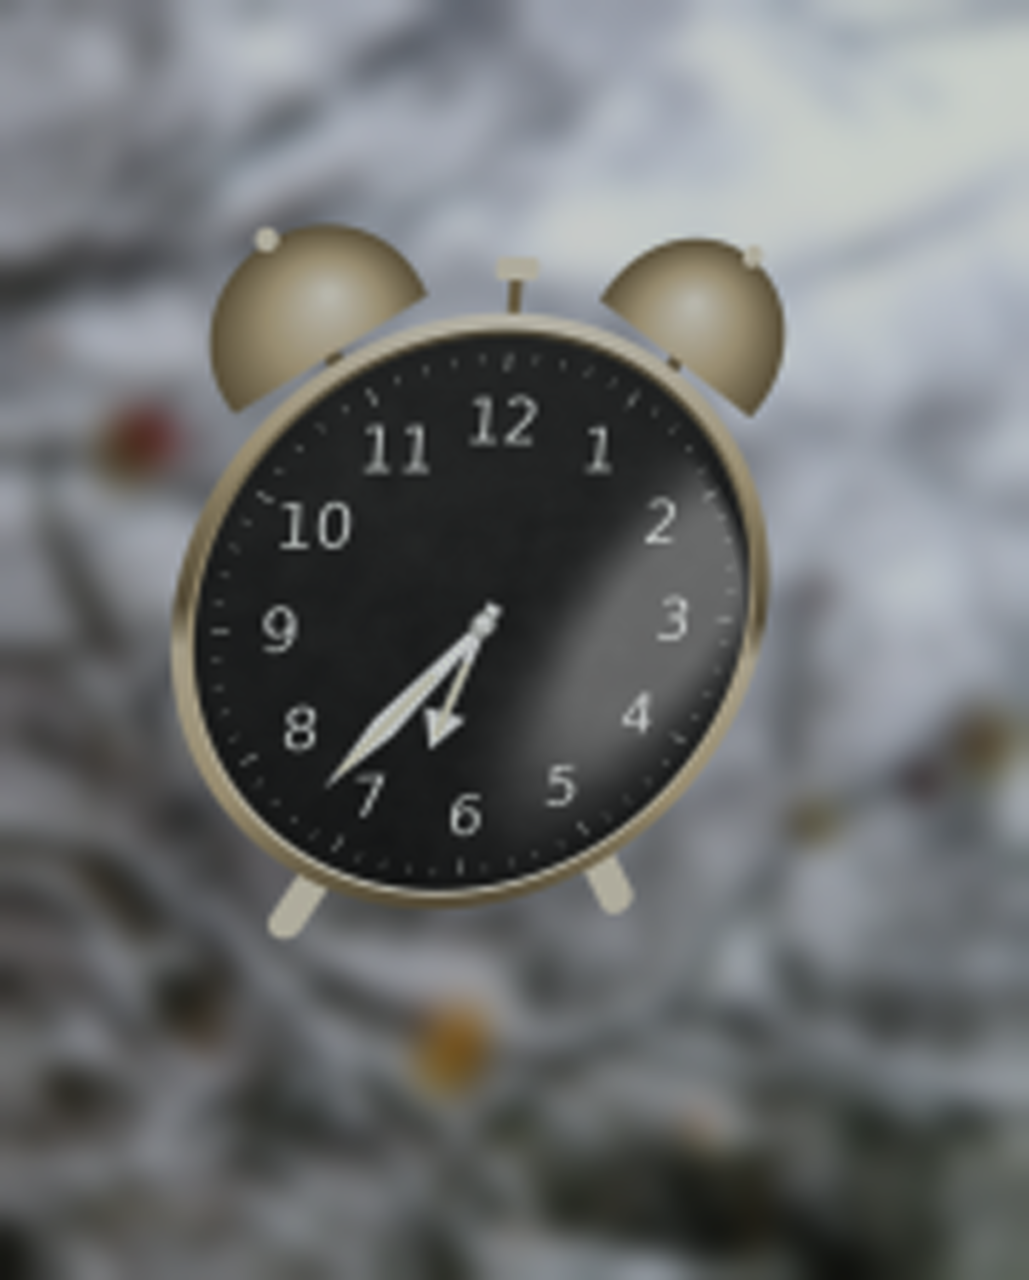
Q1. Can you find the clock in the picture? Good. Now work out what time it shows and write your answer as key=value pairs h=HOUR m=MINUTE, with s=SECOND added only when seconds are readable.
h=6 m=37
